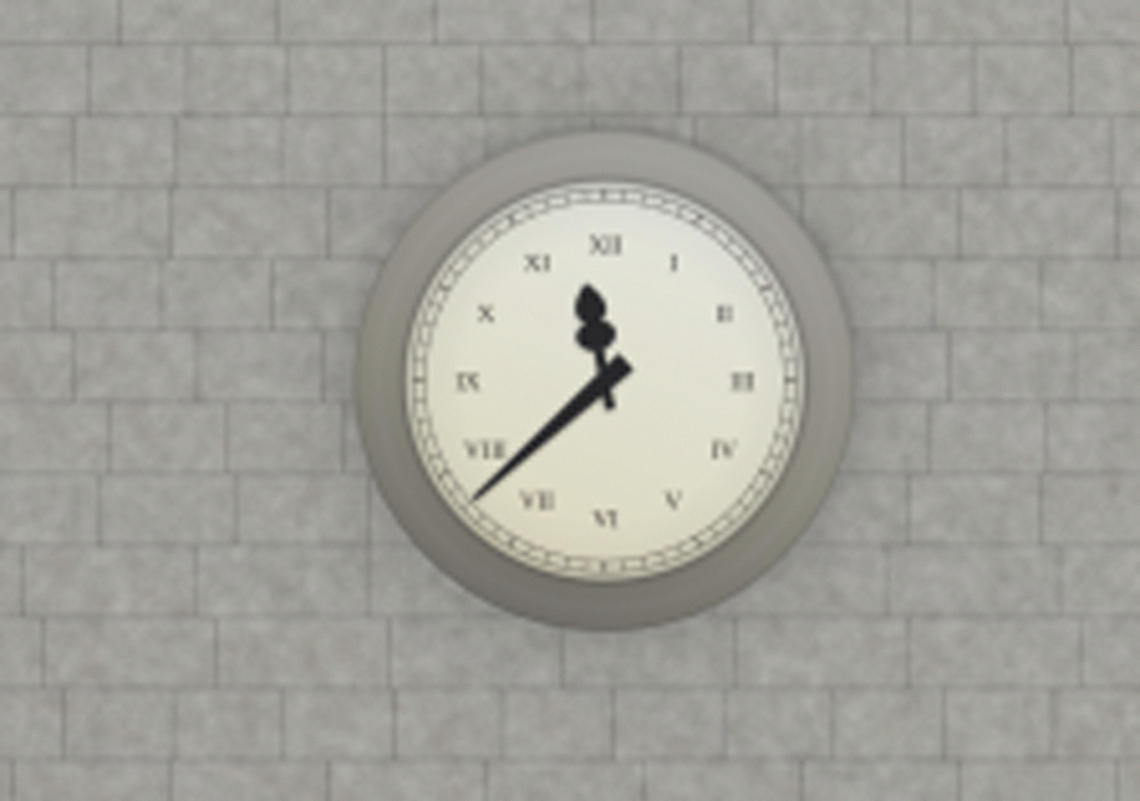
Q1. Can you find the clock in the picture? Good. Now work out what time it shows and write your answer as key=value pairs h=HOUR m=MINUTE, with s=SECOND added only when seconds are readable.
h=11 m=38
